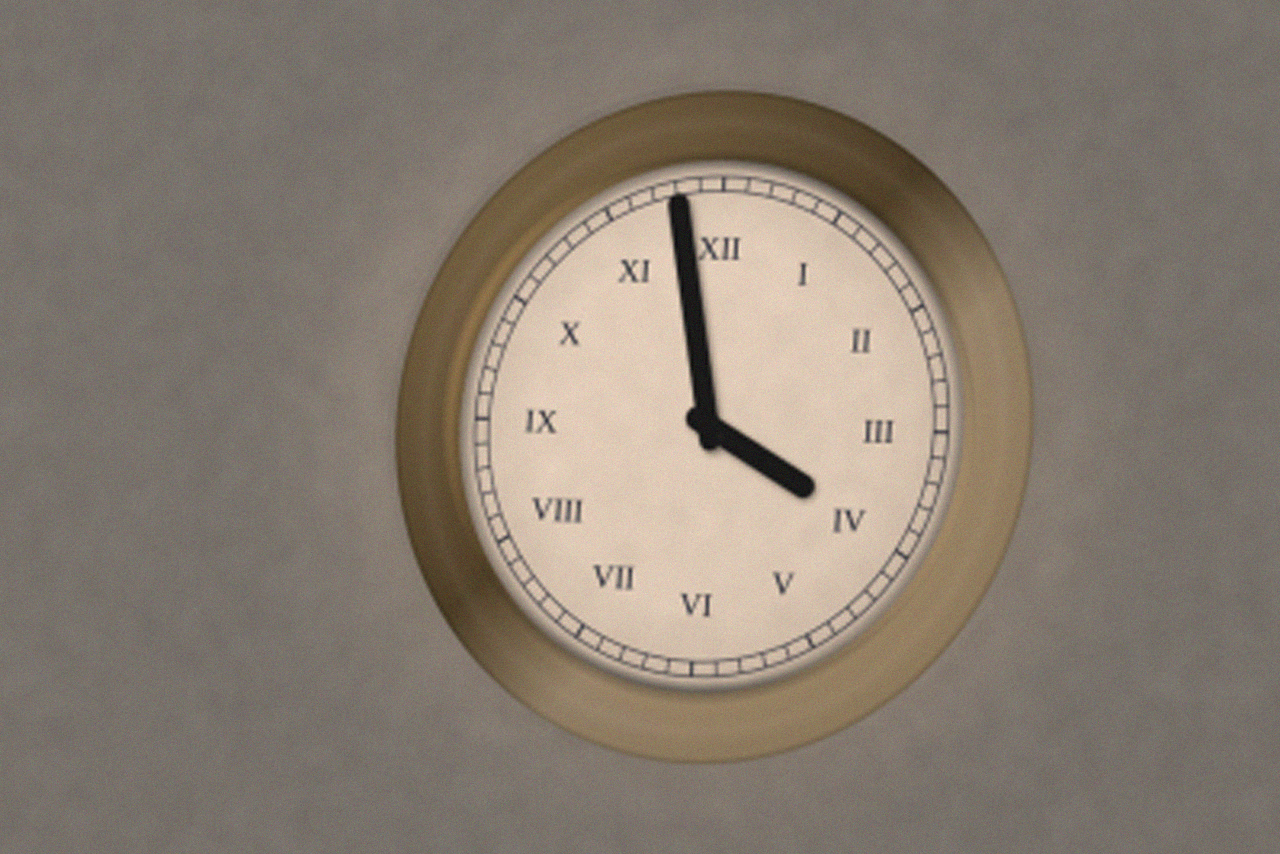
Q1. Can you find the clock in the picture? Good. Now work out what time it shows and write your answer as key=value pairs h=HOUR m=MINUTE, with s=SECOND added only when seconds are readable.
h=3 m=58
